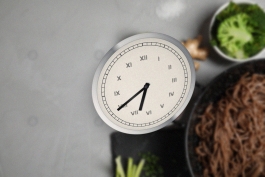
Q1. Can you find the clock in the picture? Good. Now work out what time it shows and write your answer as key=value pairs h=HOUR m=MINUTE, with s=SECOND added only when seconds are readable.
h=6 m=40
